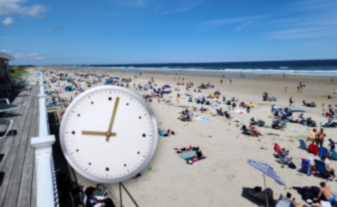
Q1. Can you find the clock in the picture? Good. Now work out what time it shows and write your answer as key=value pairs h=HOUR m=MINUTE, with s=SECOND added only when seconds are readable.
h=9 m=2
